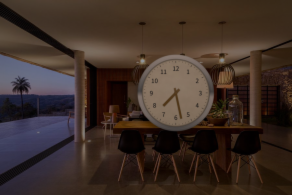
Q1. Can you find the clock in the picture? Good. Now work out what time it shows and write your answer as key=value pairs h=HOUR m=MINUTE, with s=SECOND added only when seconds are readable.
h=7 m=28
